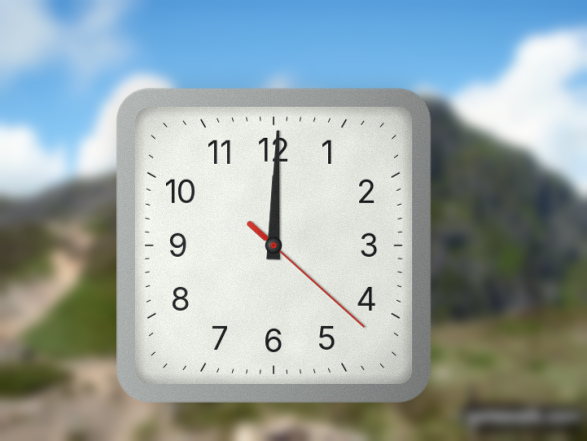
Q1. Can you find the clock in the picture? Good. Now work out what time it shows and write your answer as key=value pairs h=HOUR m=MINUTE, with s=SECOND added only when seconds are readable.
h=12 m=0 s=22
